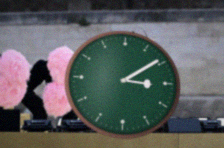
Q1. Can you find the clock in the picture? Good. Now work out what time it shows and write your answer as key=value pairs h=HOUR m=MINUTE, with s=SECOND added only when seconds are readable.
h=3 m=9
